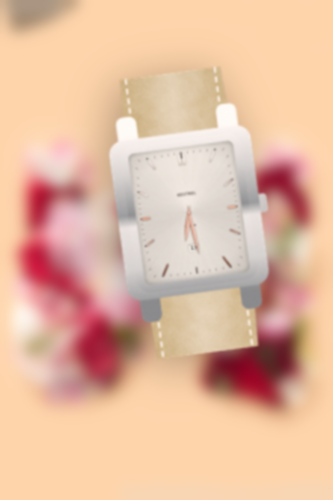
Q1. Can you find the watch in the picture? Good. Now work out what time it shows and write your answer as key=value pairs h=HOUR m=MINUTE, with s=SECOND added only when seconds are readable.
h=6 m=29
